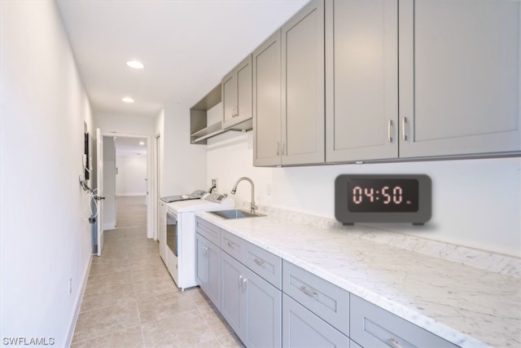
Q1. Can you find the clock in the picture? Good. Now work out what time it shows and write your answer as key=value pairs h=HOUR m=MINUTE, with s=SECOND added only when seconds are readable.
h=4 m=50
